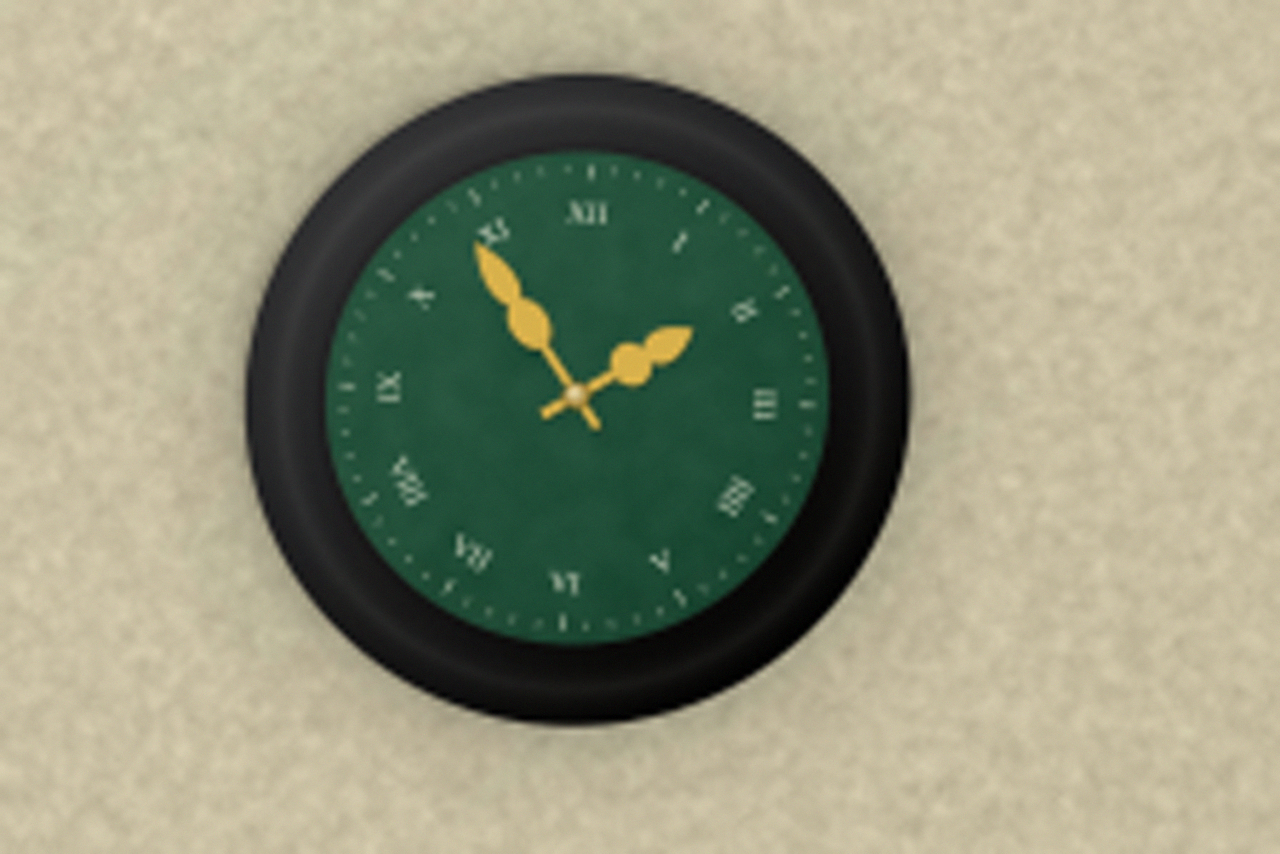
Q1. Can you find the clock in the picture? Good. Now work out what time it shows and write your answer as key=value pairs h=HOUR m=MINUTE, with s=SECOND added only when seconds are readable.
h=1 m=54
